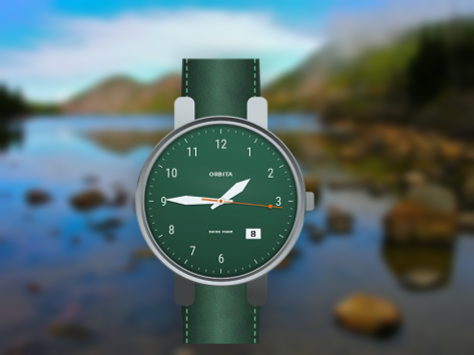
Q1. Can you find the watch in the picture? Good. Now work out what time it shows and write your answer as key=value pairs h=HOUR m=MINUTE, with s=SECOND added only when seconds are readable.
h=1 m=45 s=16
